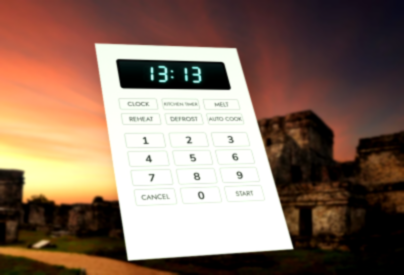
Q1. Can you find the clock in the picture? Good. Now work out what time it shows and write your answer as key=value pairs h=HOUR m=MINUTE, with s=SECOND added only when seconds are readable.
h=13 m=13
